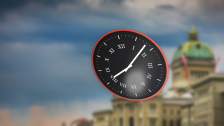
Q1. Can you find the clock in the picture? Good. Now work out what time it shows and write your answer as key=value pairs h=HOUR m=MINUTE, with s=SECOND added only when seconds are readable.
h=8 m=8
